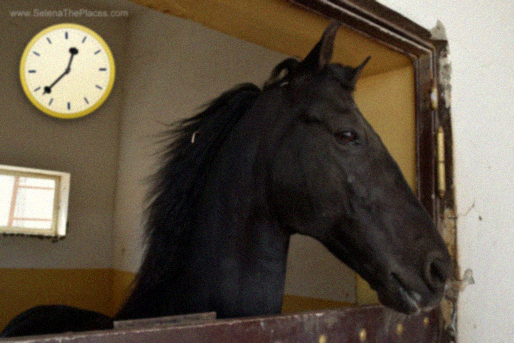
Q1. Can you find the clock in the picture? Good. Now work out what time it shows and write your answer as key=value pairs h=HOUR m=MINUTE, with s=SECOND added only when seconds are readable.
h=12 m=38
